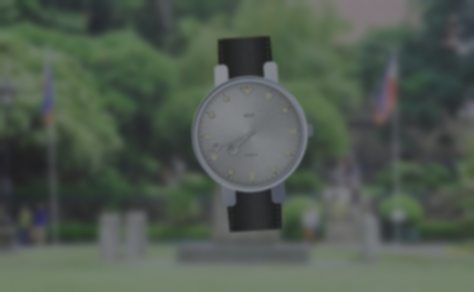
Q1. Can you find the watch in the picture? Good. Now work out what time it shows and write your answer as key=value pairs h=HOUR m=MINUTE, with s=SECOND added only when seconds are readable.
h=7 m=42
